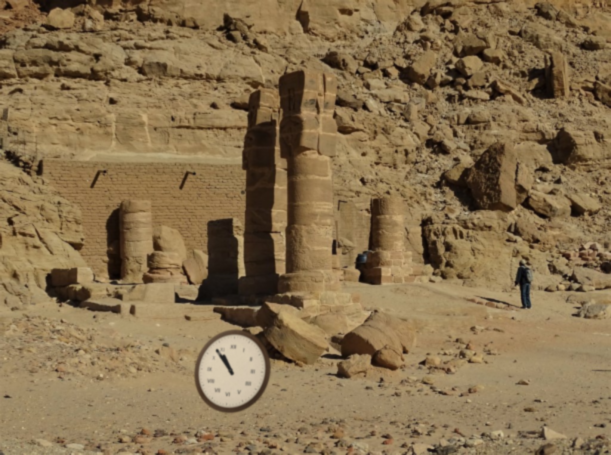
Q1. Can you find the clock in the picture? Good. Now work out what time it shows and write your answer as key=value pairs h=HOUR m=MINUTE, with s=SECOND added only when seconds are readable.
h=10 m=53
